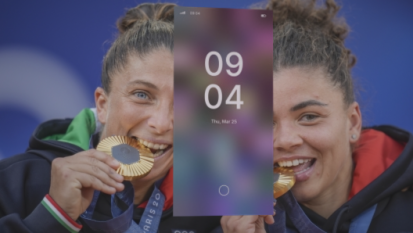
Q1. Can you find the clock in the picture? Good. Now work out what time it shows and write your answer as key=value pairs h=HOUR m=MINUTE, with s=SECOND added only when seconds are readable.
h=9 m=4
